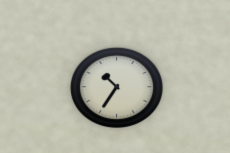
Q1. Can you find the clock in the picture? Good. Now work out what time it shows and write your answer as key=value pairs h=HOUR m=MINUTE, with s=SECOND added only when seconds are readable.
h=10 m=35
